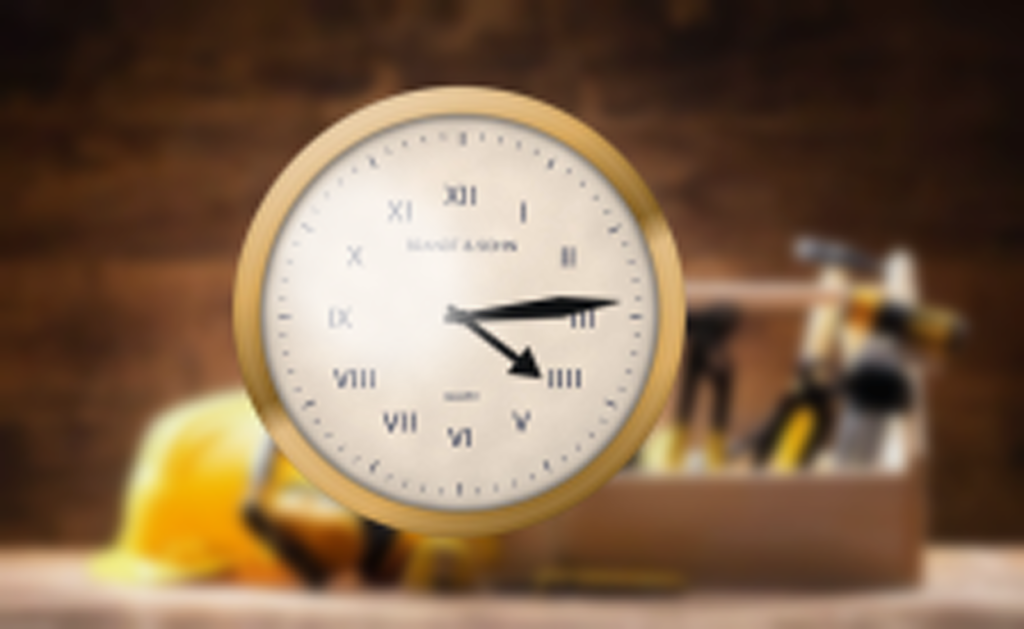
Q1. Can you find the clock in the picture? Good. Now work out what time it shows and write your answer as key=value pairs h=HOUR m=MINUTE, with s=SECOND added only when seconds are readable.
h=4 m=14
